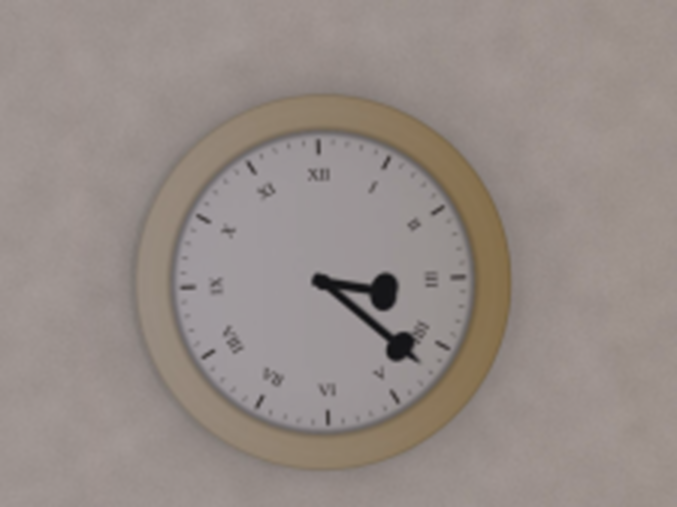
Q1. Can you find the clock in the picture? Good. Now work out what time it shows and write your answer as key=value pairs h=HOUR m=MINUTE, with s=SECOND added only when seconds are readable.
h=3 m=22
